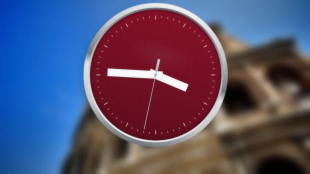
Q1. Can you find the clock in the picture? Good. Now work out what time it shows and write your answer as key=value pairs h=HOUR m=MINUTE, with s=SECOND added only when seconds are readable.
h=3 m=45 s=32
